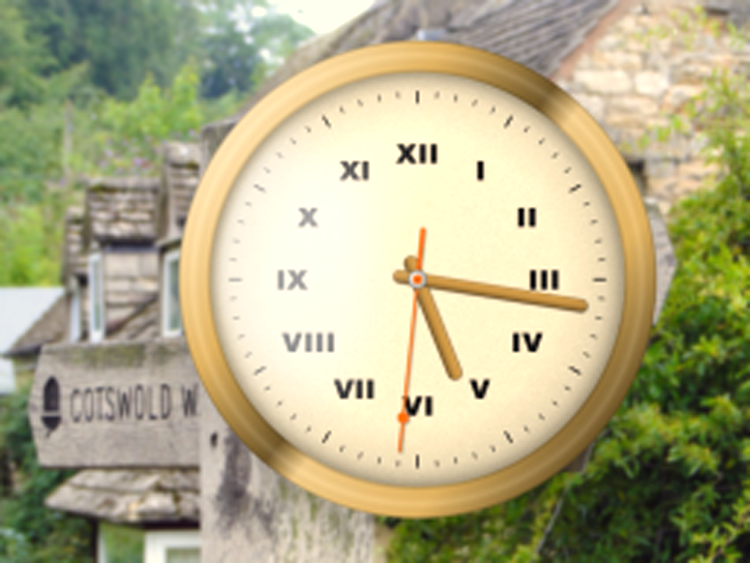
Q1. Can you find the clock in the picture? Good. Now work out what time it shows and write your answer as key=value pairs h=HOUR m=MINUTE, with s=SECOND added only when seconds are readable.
h=5 m=16 s=31
